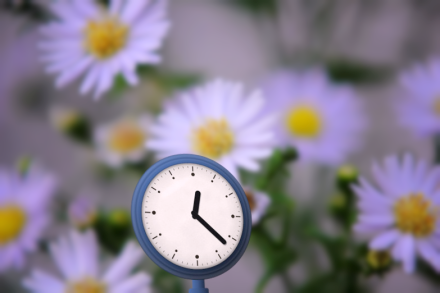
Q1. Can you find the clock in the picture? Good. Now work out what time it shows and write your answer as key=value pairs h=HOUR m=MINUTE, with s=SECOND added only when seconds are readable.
h=12 m=22
